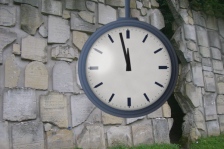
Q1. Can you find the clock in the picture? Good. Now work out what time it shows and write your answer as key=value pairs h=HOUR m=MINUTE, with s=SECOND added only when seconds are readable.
h=11 m=58
